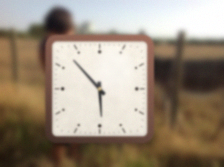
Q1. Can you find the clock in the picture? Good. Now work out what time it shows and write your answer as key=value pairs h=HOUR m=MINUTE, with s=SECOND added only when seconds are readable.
h=5 m=53
